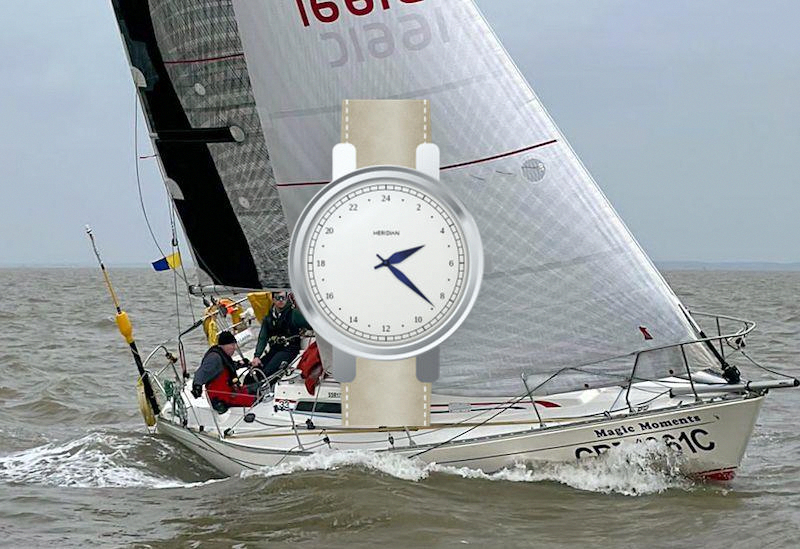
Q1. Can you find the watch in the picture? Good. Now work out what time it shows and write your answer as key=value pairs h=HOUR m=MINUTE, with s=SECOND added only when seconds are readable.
h=4 m=22
